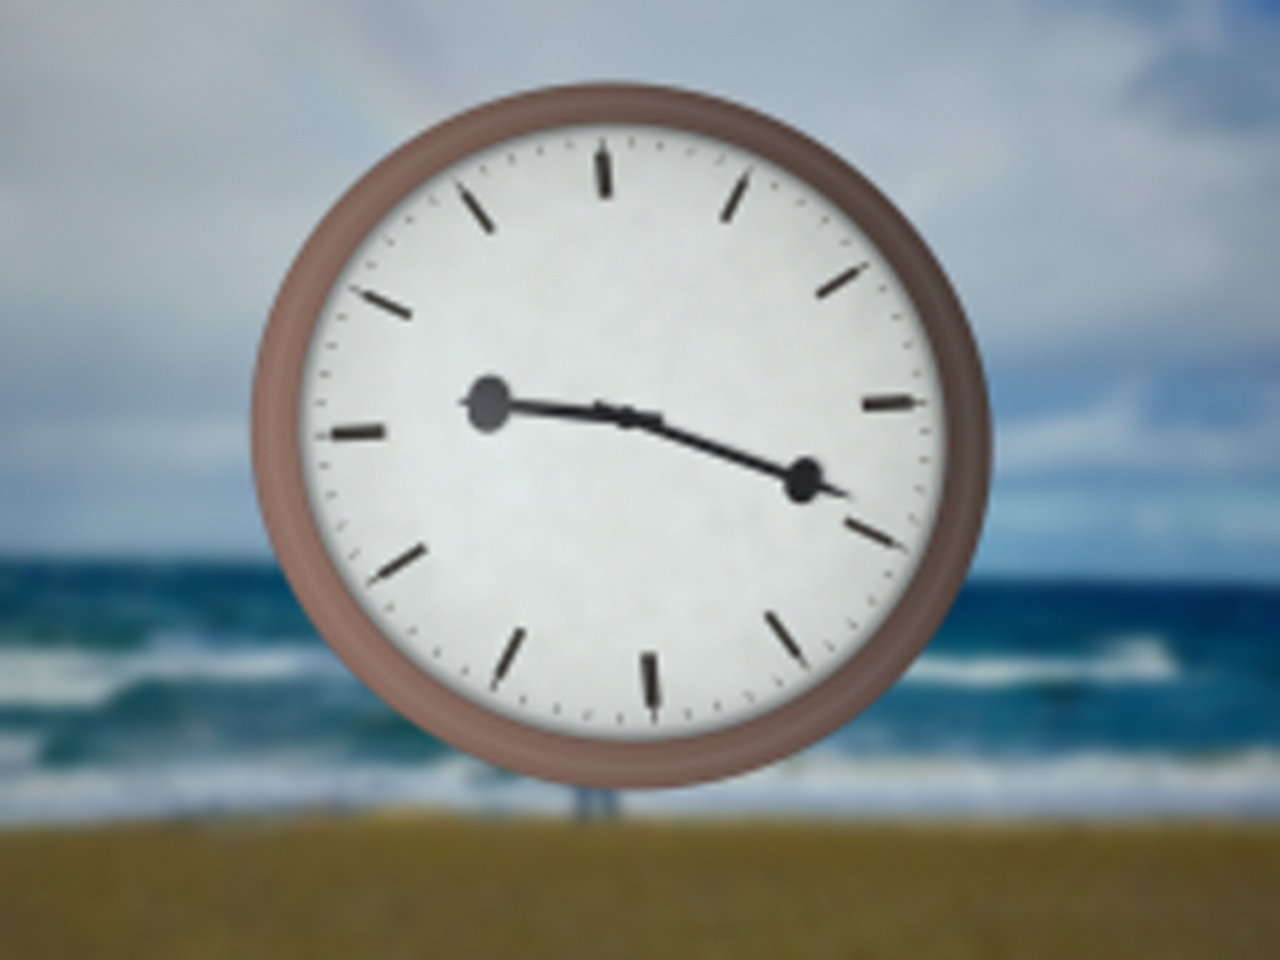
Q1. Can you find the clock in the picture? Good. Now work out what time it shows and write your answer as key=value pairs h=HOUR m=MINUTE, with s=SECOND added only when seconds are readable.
h=9 m=19
